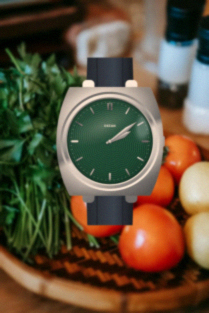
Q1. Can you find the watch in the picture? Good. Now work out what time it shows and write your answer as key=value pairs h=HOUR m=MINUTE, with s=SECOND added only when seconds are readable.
h=2 m=9
